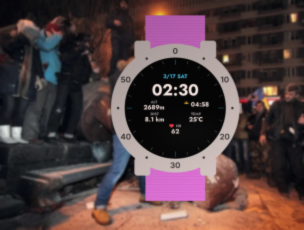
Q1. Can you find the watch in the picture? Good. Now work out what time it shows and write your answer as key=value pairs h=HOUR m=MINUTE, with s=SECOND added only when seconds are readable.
h=2 m=30
